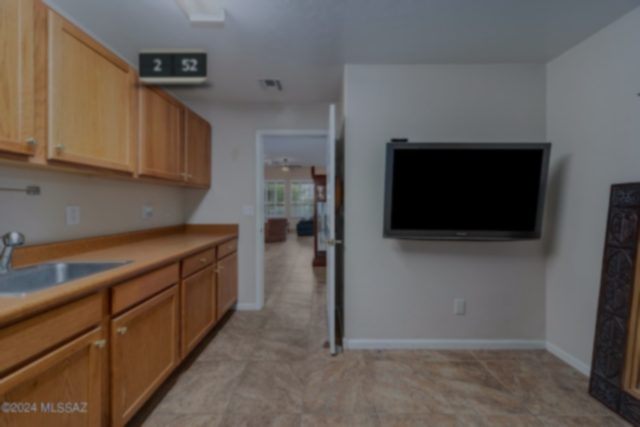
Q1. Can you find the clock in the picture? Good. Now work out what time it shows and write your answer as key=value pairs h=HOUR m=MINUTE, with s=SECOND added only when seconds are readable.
h=2 m=52
